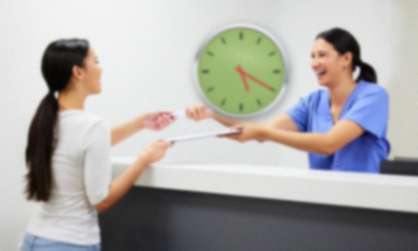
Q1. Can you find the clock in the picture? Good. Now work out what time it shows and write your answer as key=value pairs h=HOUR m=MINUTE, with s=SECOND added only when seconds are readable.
h=5 m=20
